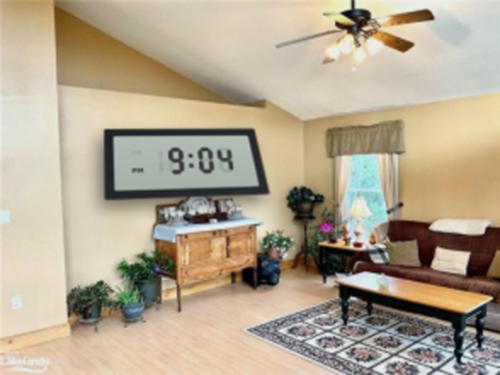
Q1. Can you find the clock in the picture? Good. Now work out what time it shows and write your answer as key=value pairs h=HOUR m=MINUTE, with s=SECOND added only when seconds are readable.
h=9 m=4
